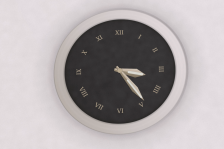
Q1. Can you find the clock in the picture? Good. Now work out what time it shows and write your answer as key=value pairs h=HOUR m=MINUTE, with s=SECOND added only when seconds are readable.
h=3 m=24
